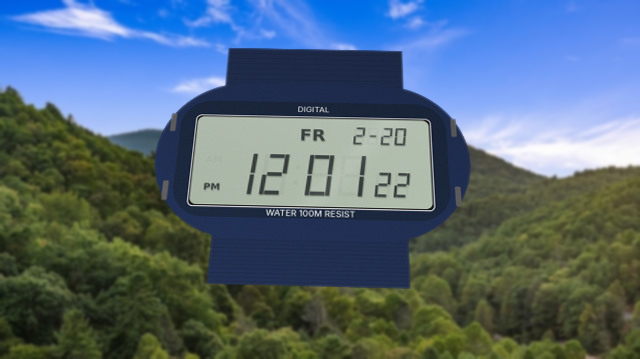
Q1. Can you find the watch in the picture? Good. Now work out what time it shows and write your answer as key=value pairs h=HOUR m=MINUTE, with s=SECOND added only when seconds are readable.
h=12 m=1 s=22
